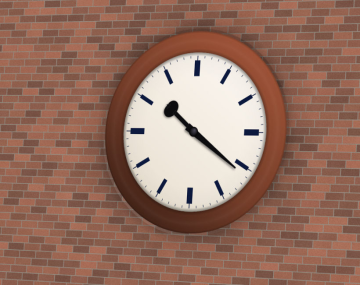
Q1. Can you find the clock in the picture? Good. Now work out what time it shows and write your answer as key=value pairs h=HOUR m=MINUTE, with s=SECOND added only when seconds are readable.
h=10 m=21
